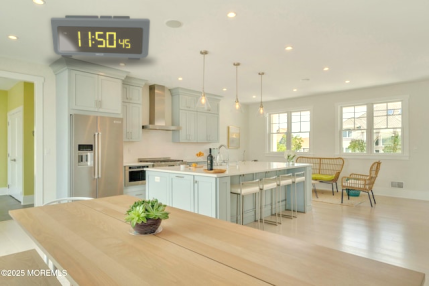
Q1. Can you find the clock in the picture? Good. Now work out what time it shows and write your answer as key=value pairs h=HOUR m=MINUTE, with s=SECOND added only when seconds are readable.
h=11 m=50 s=45
